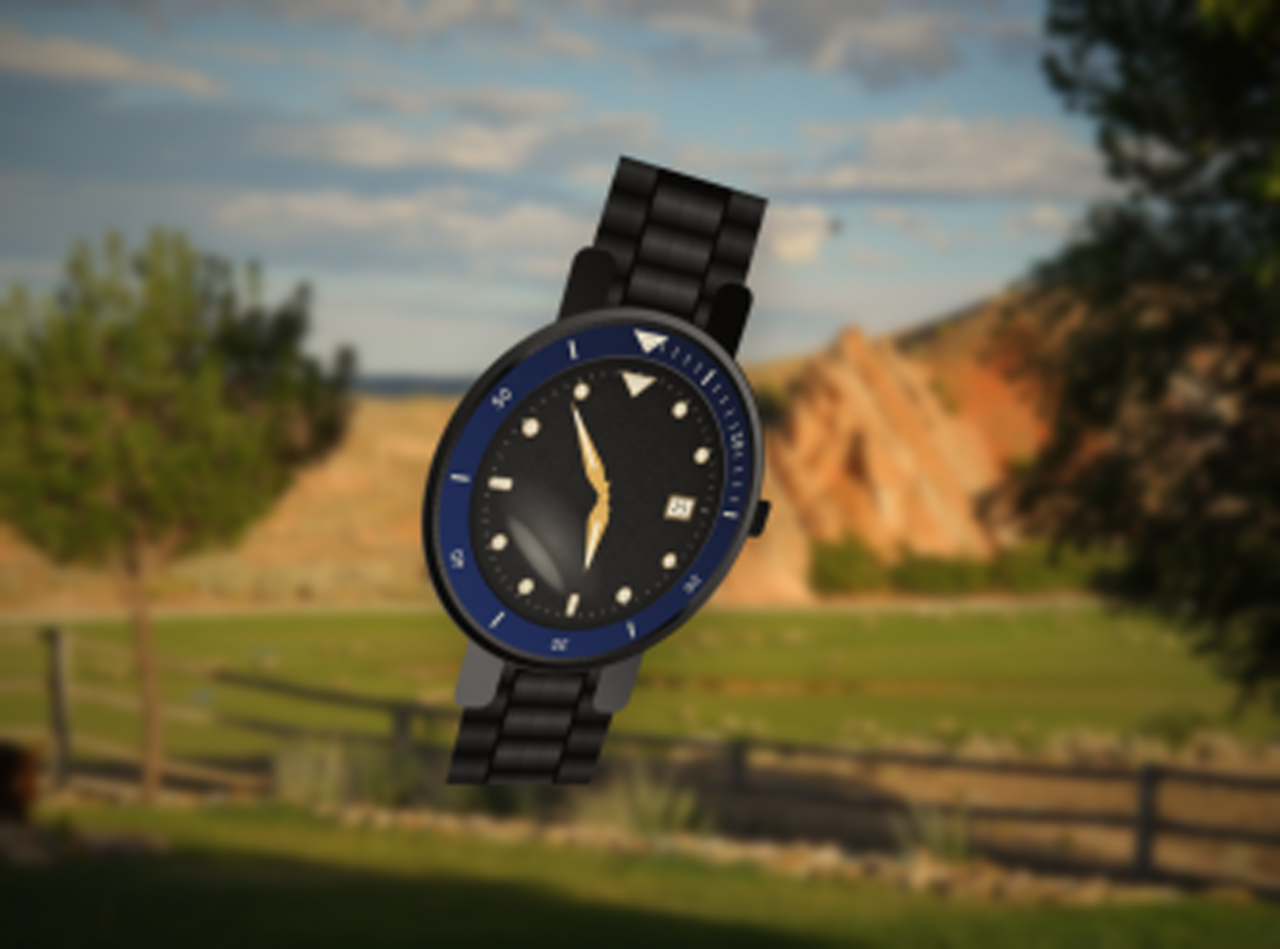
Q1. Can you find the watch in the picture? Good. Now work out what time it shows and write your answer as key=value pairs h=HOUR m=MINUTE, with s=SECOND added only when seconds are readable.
h=5 m=54
